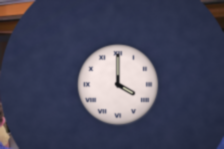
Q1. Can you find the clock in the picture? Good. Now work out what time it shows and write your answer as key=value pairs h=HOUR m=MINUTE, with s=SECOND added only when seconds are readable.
h=4 m=0
